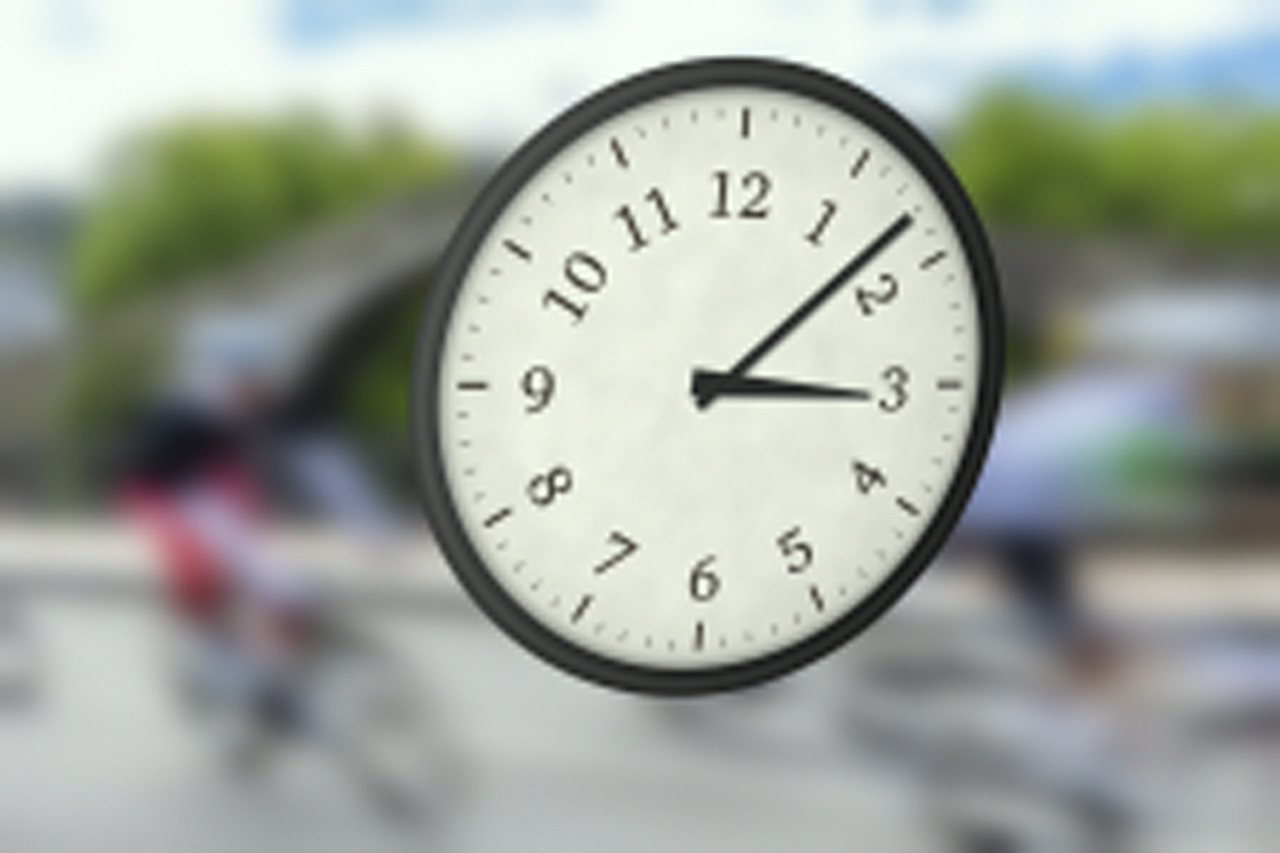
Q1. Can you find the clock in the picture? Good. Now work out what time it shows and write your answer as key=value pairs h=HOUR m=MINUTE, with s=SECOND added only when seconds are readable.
h=3 m=8
